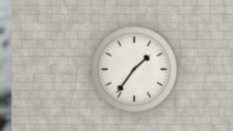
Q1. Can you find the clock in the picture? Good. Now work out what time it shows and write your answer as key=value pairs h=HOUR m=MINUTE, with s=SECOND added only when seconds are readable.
h=1 m=36
